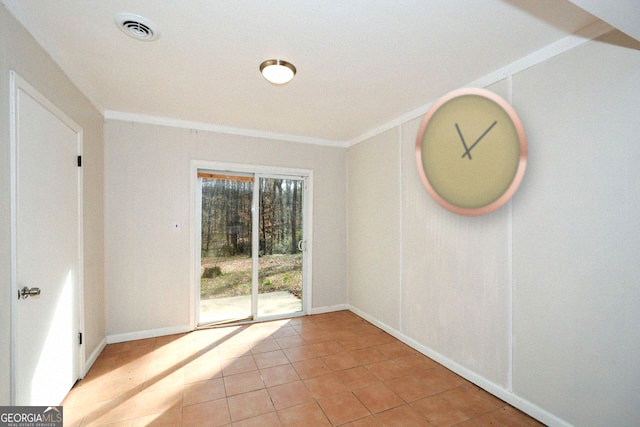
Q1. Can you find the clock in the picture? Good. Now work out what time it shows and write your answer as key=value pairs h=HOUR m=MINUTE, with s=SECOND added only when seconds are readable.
h=11 m=8
